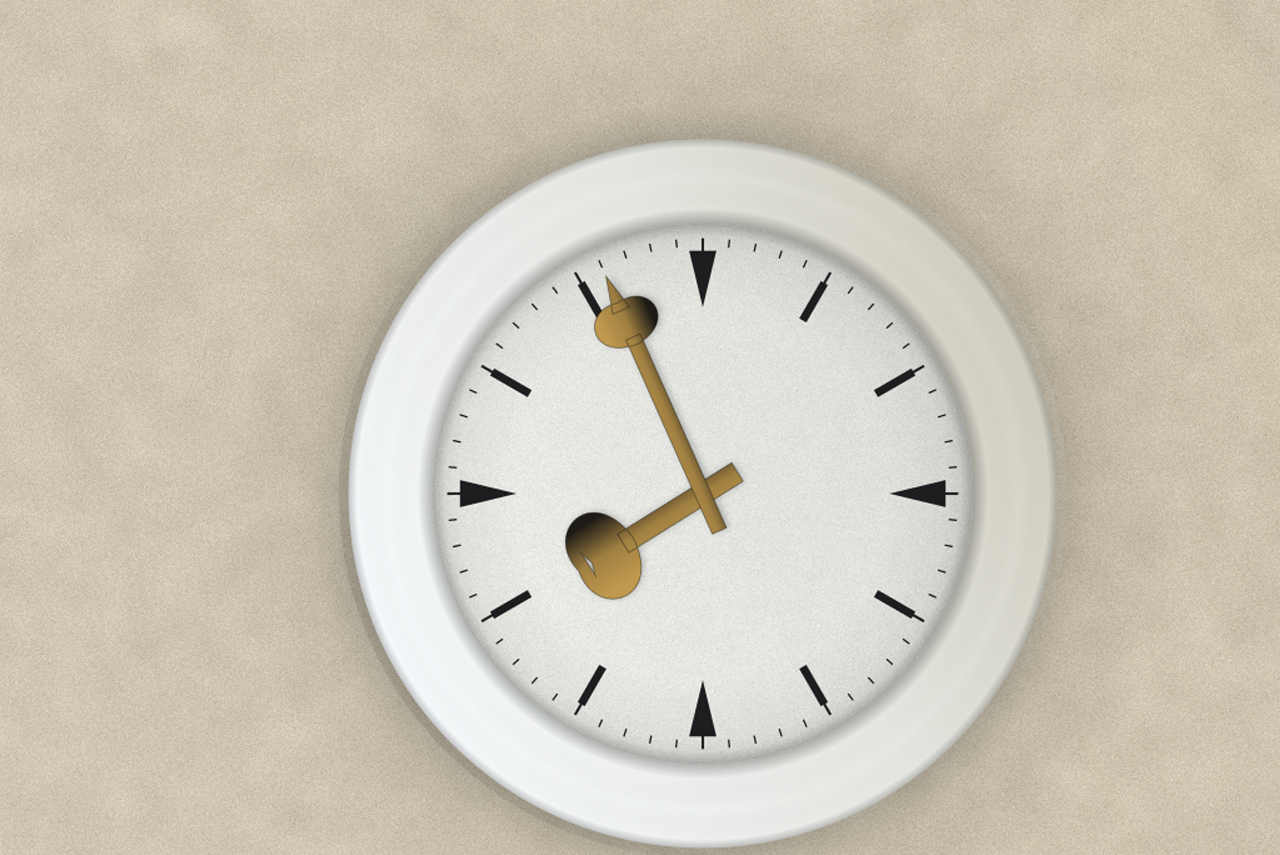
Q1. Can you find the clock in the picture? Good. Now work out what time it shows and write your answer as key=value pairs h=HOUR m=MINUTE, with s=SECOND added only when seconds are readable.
h=7 m=56
